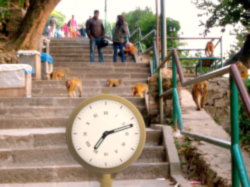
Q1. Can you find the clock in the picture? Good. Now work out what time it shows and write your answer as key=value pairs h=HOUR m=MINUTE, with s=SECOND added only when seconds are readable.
h=7 m=12
